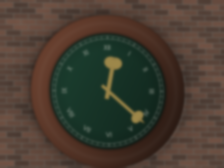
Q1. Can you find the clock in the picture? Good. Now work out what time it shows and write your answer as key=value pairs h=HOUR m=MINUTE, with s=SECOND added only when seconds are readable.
h=12 m=22
